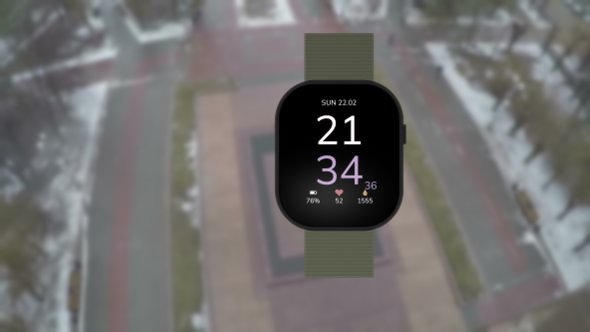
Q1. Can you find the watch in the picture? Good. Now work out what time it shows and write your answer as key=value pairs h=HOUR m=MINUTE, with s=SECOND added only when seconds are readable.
h=21 m=34 s=36
